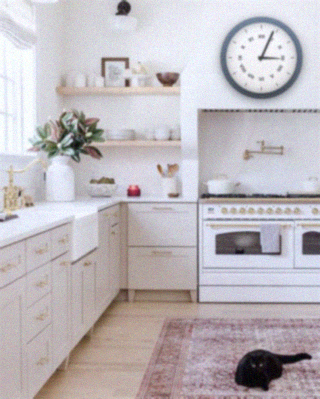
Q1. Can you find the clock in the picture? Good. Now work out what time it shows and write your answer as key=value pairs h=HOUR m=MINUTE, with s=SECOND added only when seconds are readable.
h=3 m=4
